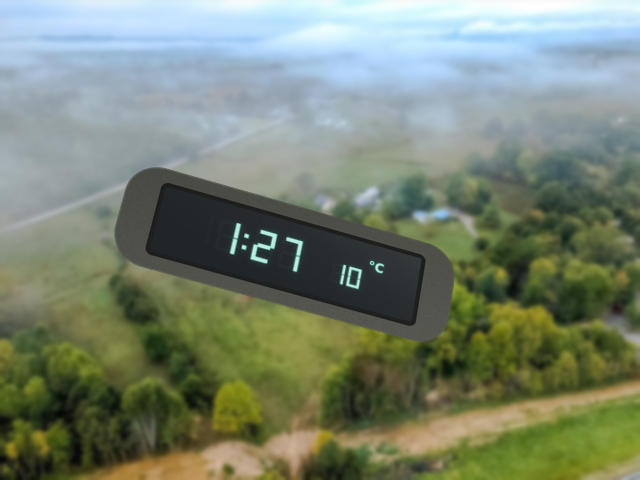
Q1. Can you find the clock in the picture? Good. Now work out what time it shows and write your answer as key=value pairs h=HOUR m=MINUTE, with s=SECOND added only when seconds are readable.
h=1 m=27
